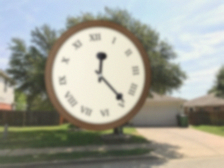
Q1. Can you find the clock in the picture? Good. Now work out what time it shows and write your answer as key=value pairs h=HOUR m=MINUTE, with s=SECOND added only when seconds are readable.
h=12 m=24
